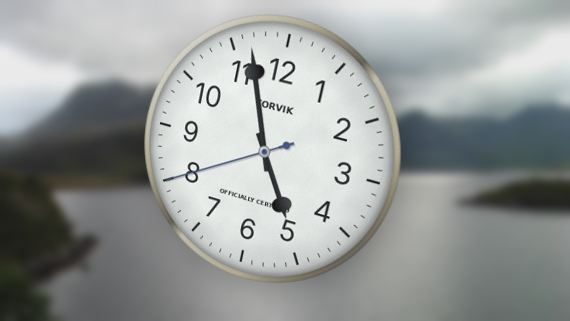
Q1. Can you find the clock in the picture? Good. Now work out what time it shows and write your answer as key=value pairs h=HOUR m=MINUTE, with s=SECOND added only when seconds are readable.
h=4 m=56 s=40
